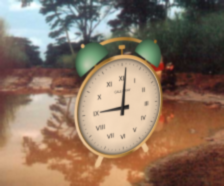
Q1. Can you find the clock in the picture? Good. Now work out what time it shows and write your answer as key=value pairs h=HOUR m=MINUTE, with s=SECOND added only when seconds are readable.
h=9 m=1
